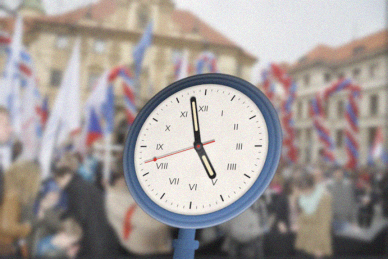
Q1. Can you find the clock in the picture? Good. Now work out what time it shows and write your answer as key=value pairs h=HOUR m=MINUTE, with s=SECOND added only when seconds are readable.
h=4 m=57 s=42
